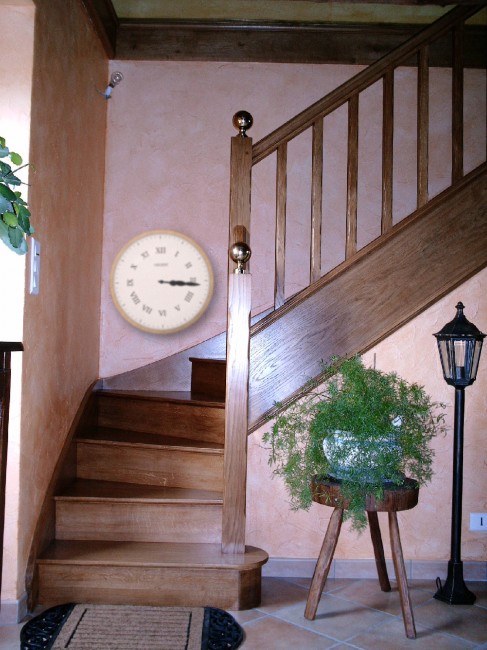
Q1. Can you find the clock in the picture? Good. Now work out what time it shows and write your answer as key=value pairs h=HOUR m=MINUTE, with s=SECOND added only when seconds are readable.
h=3 m=16
